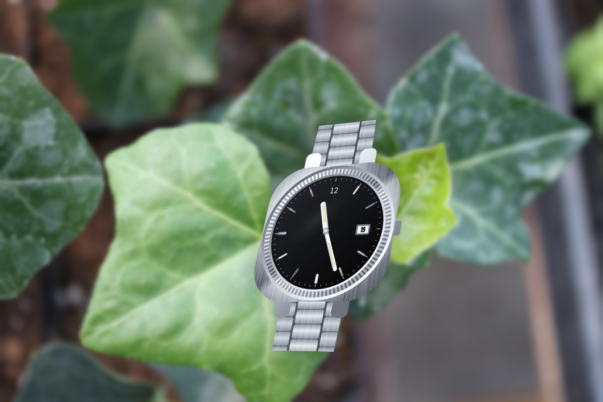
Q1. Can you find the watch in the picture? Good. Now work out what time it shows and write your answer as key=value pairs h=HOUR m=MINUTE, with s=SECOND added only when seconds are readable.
h=11 m=26
